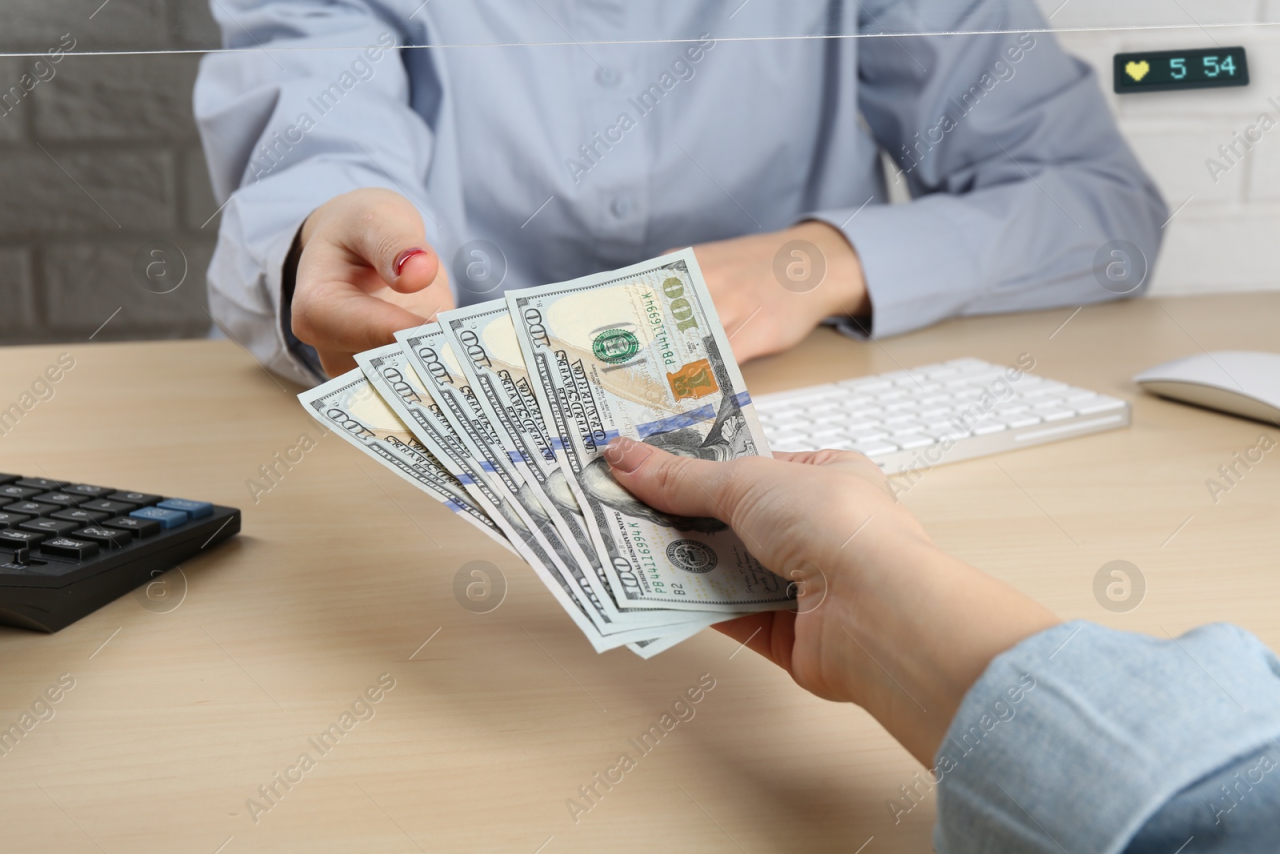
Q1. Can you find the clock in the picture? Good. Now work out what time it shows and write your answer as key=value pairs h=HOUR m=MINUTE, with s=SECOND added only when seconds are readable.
h=5 m=54
